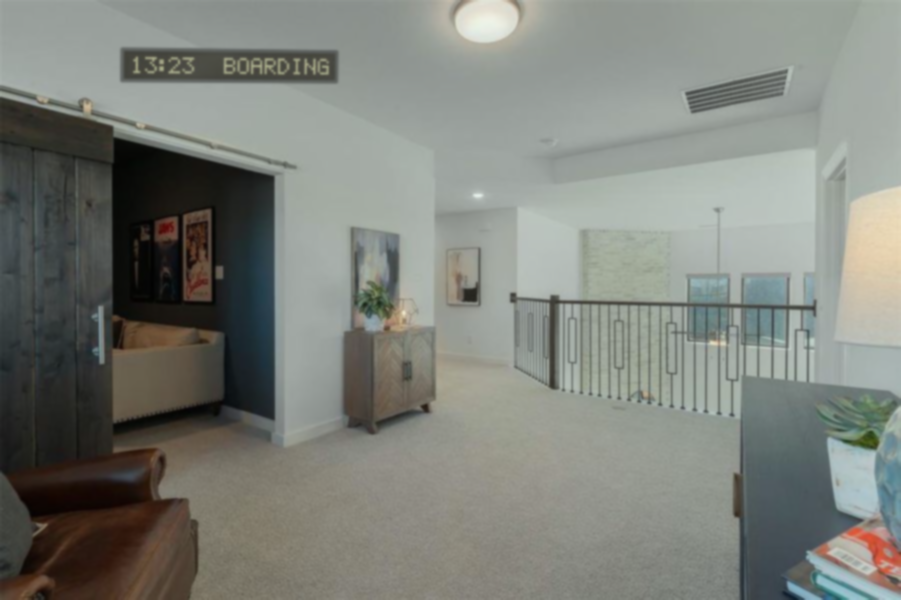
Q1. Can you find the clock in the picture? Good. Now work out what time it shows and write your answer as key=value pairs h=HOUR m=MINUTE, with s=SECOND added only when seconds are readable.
h=13 m=23
